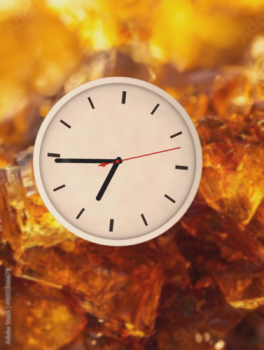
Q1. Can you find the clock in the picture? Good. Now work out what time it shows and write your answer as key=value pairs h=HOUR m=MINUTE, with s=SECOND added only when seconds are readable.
h=6 m=44 s=12
